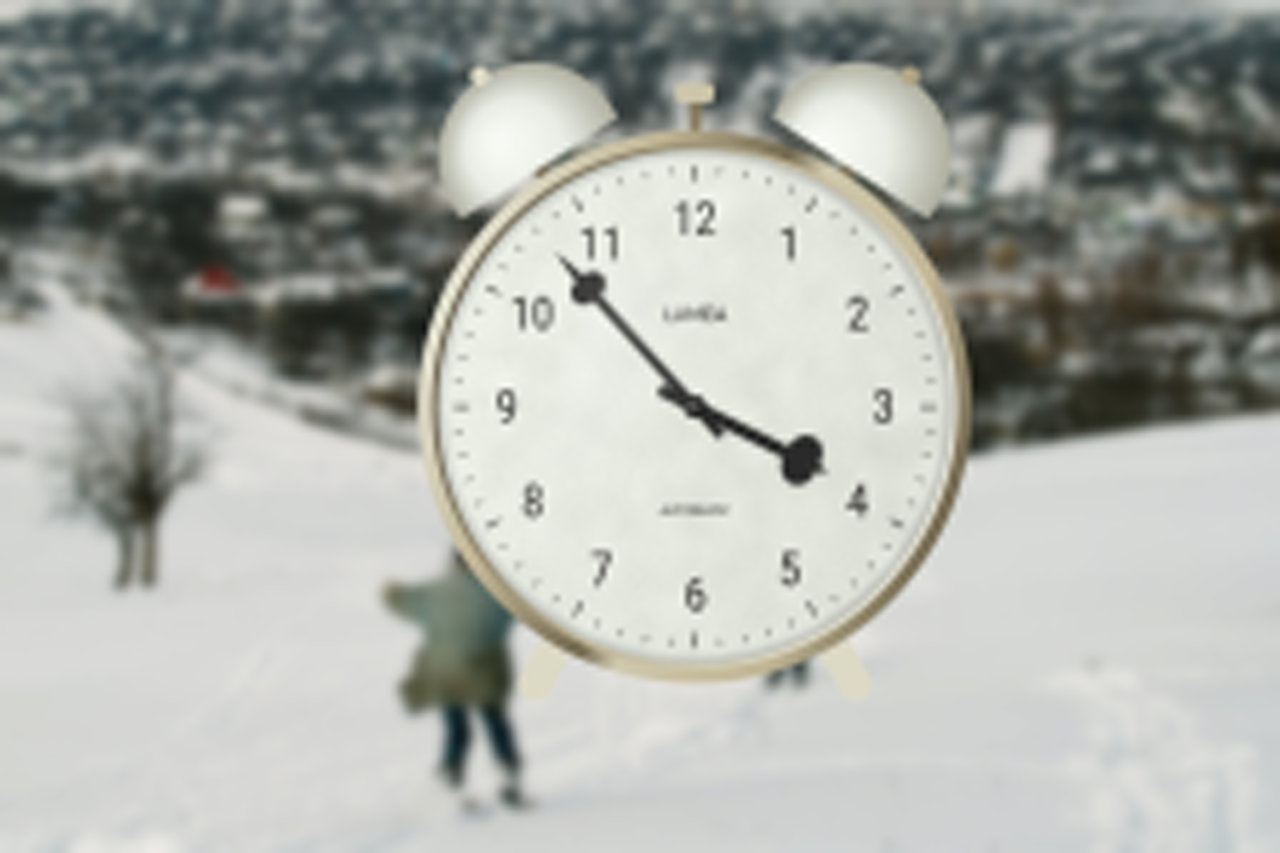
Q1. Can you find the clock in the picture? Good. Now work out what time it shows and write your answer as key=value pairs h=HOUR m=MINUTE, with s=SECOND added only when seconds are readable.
h=3 m=53
